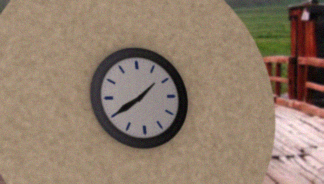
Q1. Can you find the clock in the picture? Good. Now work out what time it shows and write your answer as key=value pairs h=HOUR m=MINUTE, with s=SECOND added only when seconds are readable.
h=1 m=40
